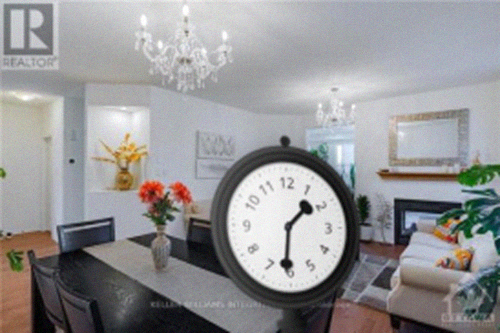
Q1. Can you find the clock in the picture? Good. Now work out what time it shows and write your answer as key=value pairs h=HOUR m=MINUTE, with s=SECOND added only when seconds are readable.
h=1 m=31
